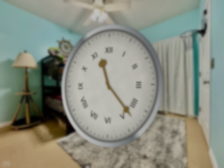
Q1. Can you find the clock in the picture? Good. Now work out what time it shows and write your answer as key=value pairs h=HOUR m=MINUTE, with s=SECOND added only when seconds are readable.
h=11 m=23
